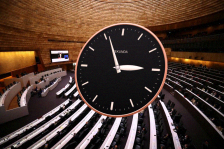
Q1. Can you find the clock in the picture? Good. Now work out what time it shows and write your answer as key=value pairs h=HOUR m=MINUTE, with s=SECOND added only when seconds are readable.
h=2 m=56
